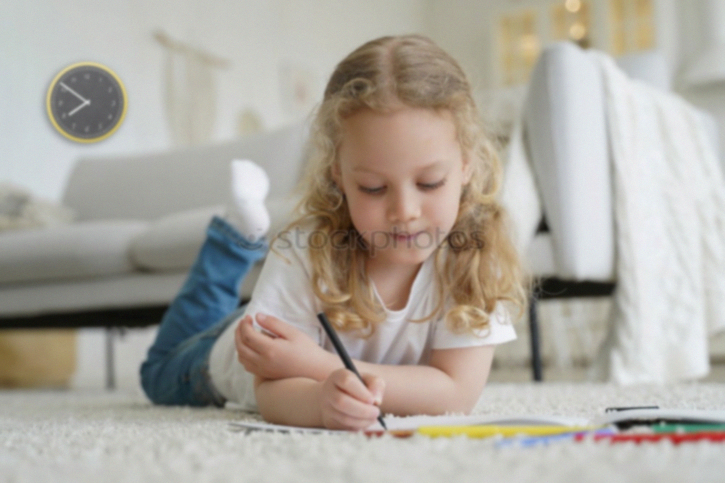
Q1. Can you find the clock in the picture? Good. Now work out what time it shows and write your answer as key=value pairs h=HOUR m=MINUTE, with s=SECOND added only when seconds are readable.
h=7 m=51
